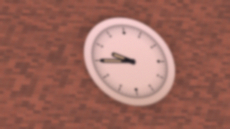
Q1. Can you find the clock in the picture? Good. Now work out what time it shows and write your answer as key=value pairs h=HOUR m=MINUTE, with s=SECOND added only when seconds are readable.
h=9 m=45
